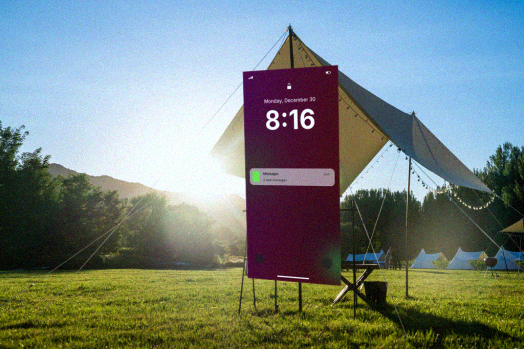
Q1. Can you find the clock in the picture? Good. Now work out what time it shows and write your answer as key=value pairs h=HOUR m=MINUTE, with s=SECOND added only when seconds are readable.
h=8 m=16
